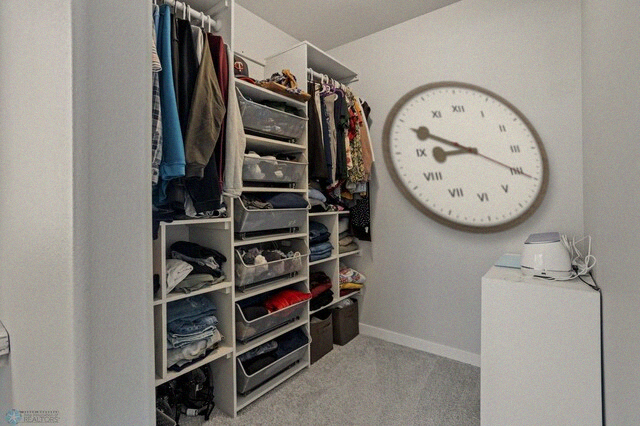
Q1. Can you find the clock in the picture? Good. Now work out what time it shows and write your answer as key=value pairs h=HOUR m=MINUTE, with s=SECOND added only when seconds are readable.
h=8 m=49 s=20
